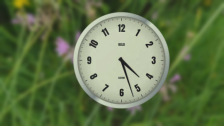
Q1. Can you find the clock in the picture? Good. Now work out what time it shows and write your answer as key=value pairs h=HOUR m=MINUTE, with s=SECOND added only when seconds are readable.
h=4 m=27
